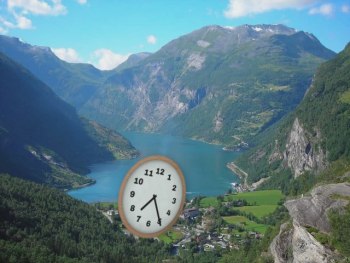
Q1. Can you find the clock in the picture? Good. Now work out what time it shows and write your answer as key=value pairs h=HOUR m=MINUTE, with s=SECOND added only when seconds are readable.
h=7 m=25
